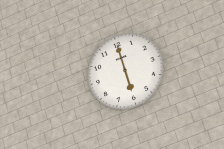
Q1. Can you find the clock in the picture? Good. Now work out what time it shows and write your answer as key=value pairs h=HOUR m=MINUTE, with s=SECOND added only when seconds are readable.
h=6 m=0
